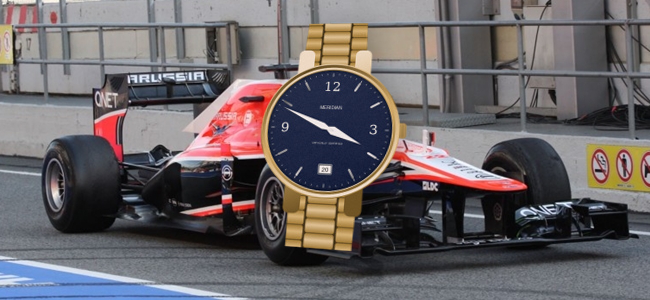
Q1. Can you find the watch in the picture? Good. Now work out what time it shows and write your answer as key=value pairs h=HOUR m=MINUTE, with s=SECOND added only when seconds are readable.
h=3 m=49
